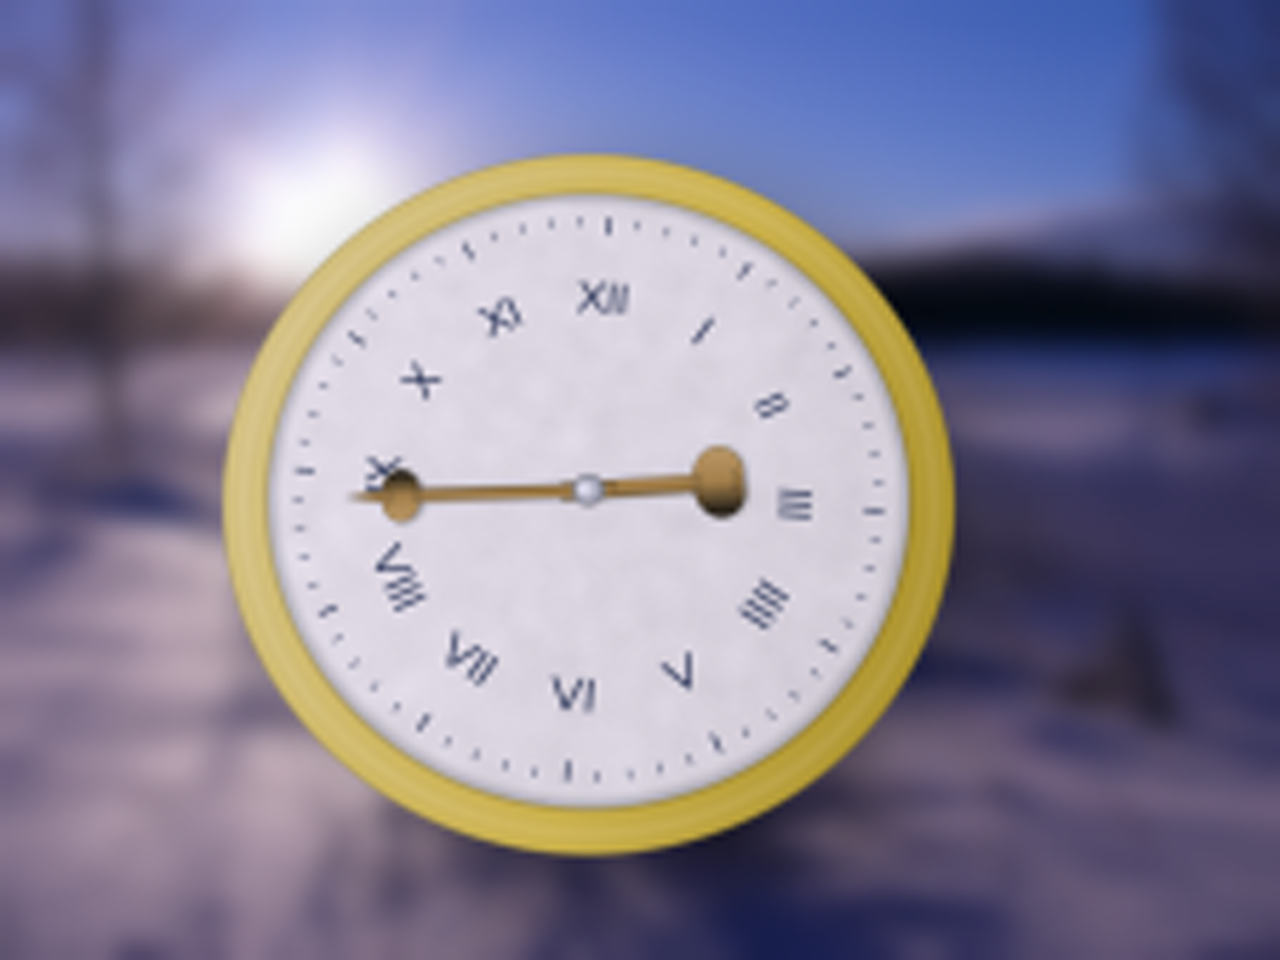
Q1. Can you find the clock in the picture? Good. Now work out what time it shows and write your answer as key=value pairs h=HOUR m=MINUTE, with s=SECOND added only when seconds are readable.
h=2 m=44
